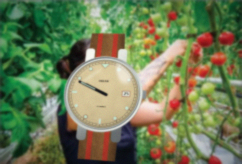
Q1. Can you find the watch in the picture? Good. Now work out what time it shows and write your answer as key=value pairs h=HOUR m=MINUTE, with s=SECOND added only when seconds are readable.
h=9 m=49
